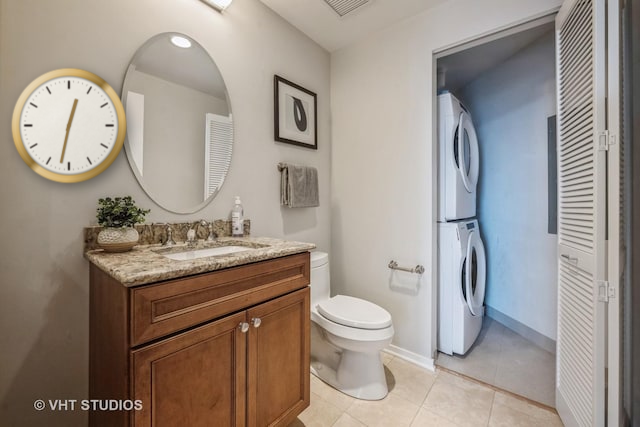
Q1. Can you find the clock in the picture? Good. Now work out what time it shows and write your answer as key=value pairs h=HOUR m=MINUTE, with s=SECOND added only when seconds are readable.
h=12 m=32
